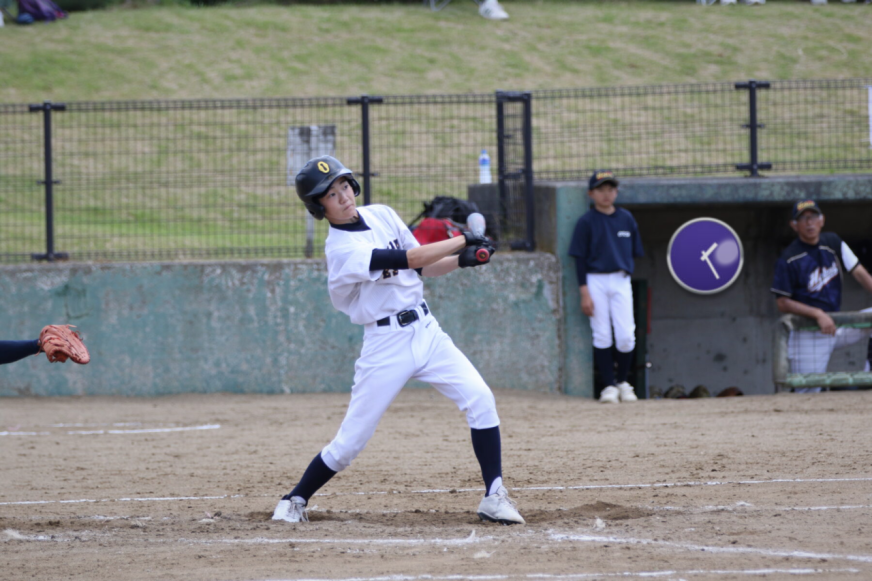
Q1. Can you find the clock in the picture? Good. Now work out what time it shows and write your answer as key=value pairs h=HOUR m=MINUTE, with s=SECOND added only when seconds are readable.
h=1 m=25
